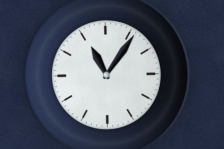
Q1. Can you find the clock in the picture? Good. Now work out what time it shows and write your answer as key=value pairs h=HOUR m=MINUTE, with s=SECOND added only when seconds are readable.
h=11 m=6
